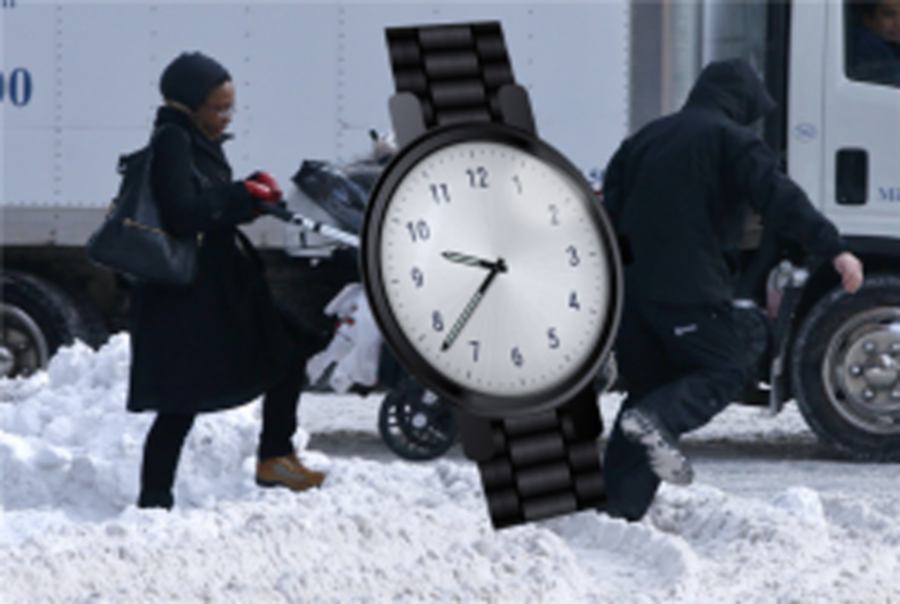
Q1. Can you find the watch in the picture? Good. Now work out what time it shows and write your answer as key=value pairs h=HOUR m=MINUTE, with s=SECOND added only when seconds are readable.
h=9 m=38
